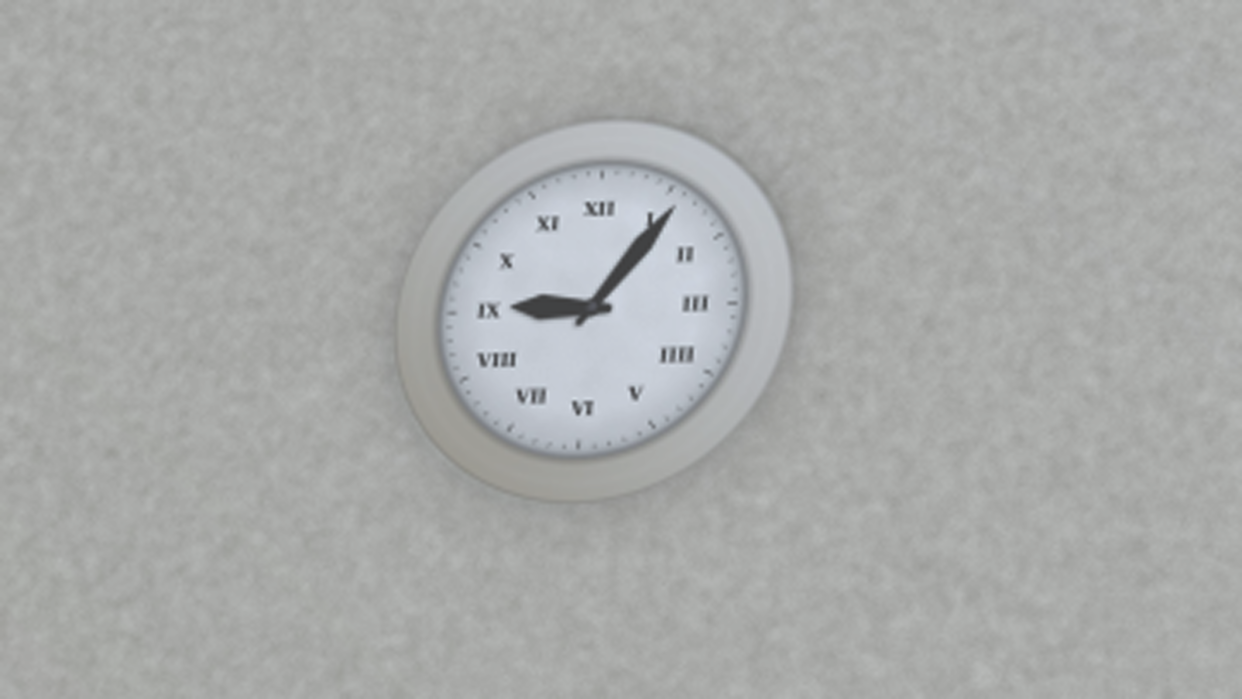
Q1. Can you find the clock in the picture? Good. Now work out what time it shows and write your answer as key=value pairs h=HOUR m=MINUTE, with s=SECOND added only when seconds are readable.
h=9 m=6
